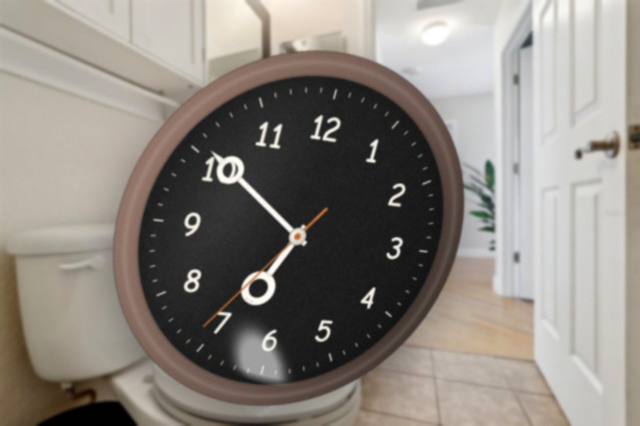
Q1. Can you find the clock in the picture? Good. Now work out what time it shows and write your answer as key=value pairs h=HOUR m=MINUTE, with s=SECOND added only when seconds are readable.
h=6 m=50 s=36
